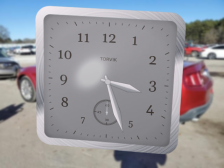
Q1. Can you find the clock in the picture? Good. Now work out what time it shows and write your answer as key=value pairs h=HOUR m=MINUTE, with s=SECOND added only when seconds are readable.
h=3 m=27
